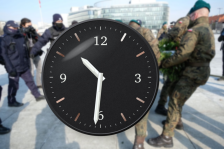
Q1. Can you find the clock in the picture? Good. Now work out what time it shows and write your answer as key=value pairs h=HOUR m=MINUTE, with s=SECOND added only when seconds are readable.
h=10 m=31
